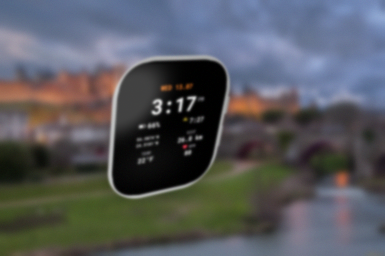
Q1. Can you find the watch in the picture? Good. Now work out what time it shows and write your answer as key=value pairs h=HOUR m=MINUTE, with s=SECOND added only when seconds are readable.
h=3 m=17
